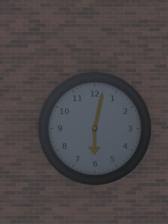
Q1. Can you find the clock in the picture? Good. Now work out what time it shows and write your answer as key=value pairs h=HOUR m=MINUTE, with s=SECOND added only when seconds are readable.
h=6 m=2
